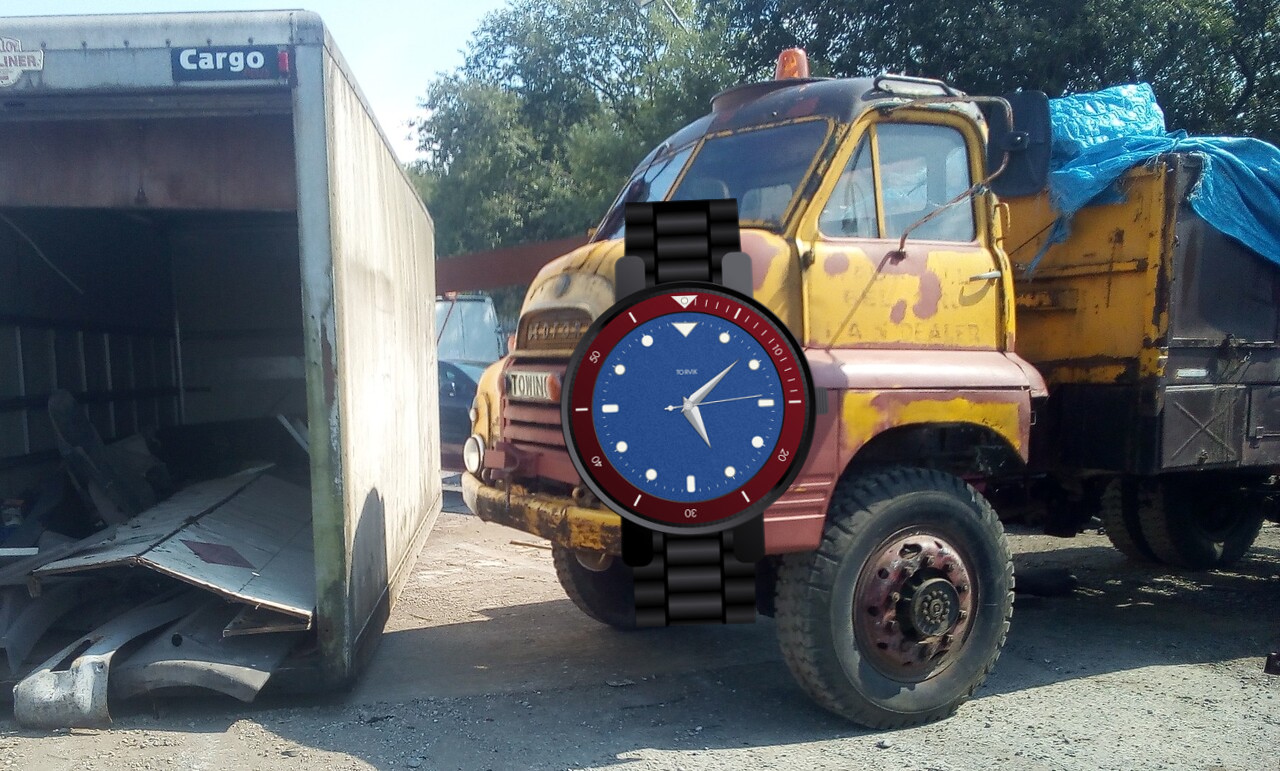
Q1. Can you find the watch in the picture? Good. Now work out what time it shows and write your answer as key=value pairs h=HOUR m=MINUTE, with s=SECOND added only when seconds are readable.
h=5 m=8 s=14
